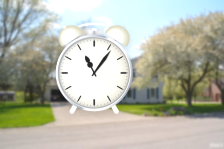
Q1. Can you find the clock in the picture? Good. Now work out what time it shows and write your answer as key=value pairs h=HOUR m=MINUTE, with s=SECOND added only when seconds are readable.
h=11 m=6
